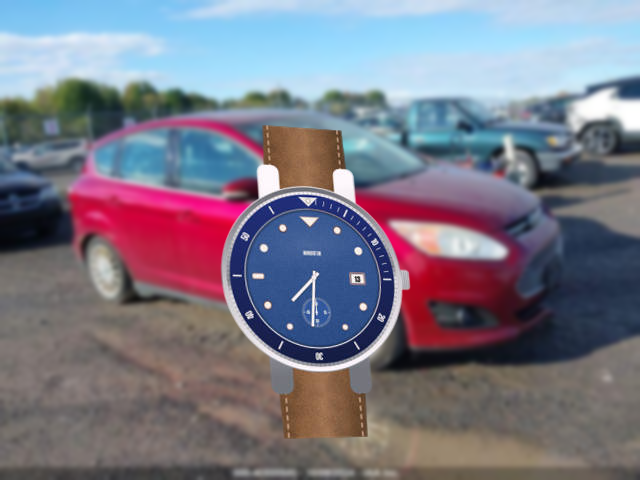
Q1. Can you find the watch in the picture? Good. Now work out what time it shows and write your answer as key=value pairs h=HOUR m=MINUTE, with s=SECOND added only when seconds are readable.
h=7 m=31
